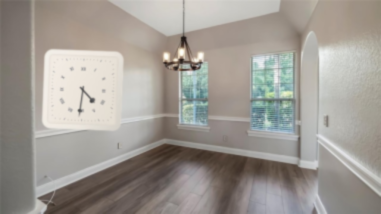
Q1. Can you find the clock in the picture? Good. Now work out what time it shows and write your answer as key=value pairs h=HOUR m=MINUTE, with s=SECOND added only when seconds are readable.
h=4 m=31
